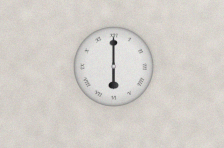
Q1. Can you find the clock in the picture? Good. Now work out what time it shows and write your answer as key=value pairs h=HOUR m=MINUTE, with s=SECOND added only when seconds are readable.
h=6 m=0
